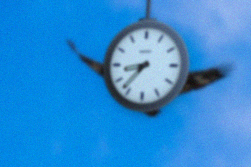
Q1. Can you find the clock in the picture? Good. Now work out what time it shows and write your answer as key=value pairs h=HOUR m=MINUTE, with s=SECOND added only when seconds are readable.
h=8 m=37
